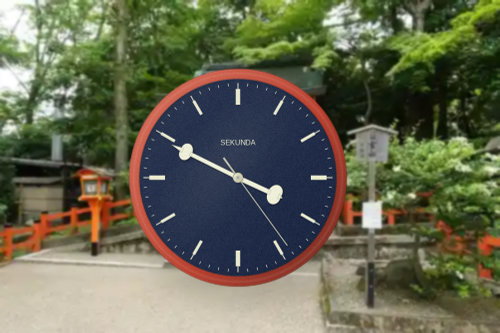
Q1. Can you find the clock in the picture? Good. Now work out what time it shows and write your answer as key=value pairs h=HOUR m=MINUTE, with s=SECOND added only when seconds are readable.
h=3 m=49 s=24
